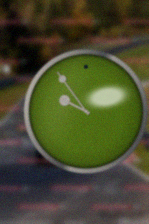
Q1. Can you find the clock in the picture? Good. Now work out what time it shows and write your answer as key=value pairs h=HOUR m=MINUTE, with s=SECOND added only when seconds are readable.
h=9 m=54
